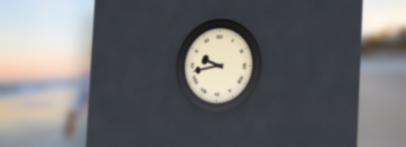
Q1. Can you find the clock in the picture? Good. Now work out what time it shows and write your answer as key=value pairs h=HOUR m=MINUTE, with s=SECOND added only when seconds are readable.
h=9 m=43
